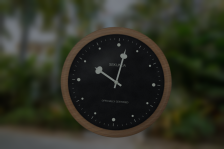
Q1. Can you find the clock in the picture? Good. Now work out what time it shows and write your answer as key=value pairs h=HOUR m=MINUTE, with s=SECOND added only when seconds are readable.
h=10 m=2
